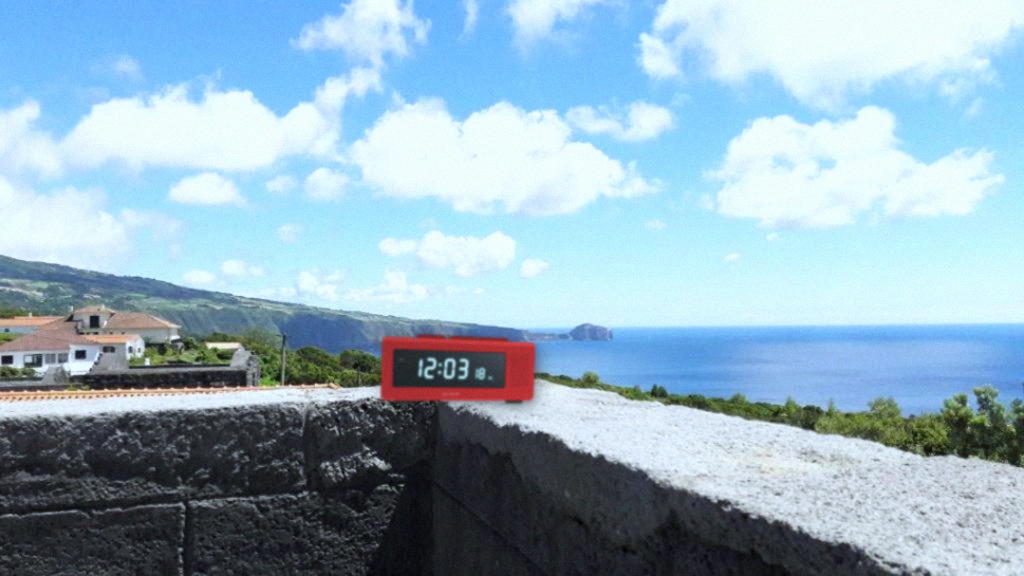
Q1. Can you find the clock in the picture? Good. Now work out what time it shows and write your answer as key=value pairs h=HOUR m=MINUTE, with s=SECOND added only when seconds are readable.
h=12 m=3
